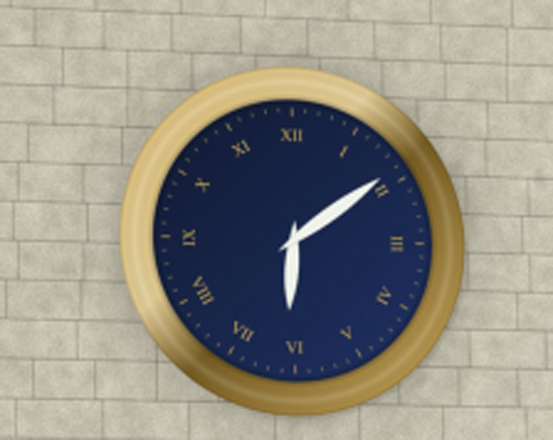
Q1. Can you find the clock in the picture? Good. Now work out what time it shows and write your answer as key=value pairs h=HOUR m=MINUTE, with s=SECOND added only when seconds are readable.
h=6 m=9
